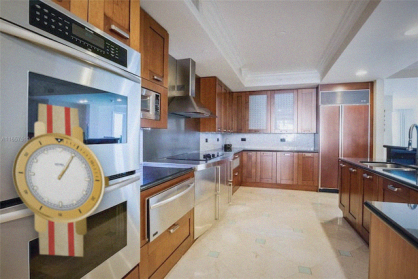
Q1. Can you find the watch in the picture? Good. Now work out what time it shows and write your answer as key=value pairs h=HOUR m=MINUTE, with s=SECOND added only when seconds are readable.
h=1 m=5
